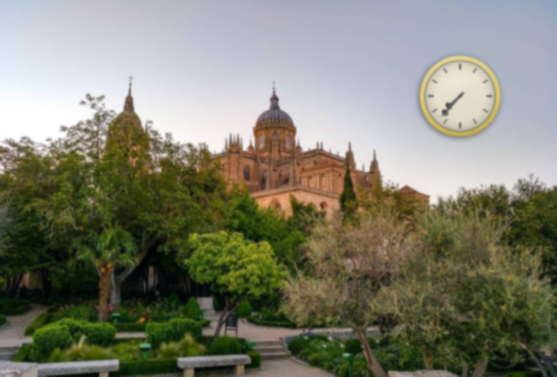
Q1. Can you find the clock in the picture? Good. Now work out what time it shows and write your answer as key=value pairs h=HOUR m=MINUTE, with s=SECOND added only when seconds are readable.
h=7 m=37
